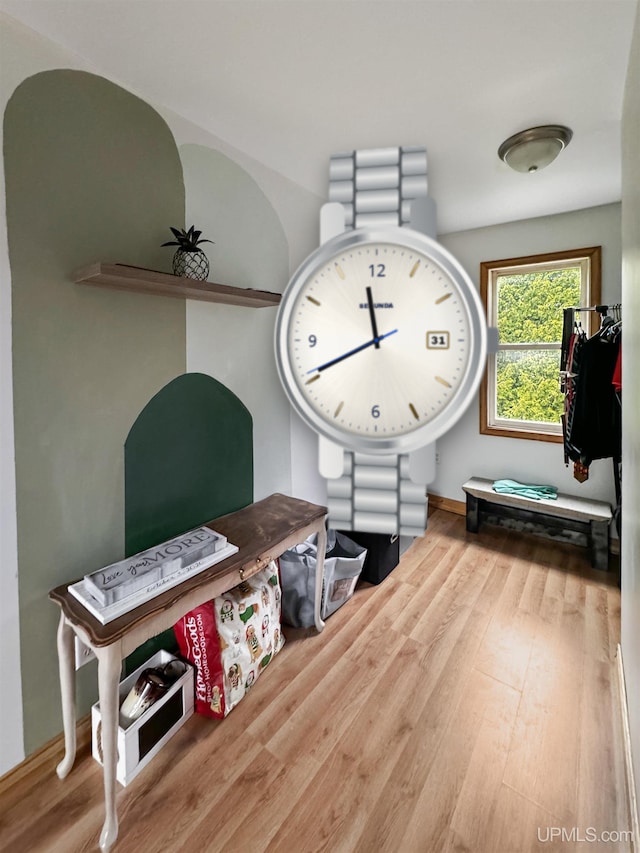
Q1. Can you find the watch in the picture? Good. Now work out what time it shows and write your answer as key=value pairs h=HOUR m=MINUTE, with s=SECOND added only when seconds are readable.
h=11 m=40 s=41
